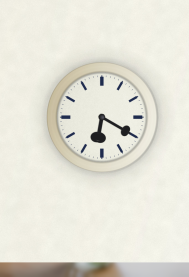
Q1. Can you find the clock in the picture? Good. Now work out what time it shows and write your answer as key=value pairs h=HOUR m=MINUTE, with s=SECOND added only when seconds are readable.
h=6 m=20
